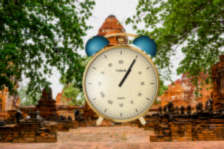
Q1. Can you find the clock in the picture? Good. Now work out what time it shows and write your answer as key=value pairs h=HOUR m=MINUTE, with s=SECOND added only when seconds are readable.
h=1 m=5
